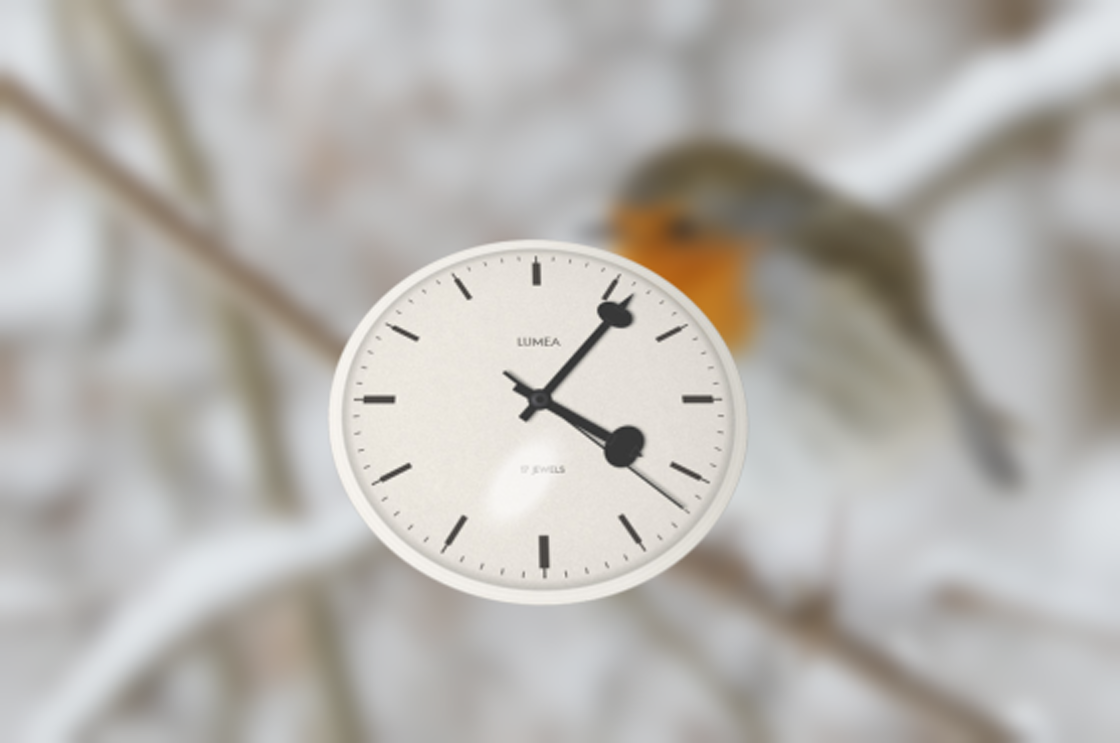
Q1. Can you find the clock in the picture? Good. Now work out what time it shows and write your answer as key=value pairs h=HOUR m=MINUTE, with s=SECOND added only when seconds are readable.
h=4 m=6 s=22
